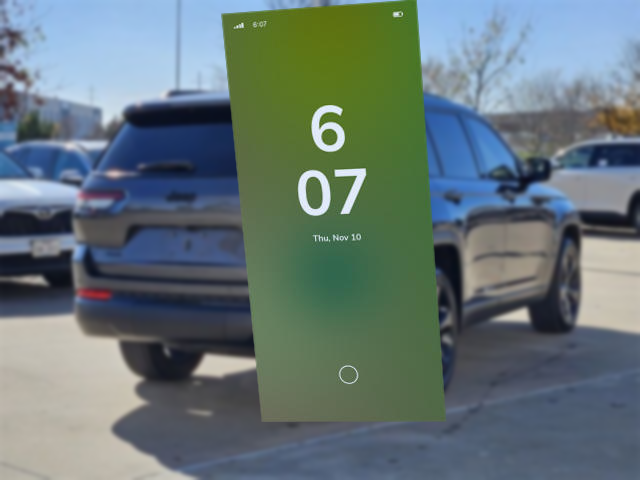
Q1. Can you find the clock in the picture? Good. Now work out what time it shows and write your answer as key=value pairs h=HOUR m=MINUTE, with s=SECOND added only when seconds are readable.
h=6 m=7
